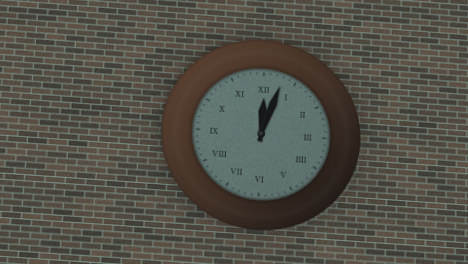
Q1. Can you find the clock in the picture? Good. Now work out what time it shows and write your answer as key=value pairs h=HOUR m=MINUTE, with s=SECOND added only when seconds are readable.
h=12 m=3
